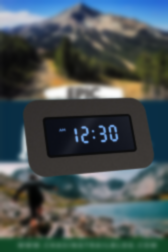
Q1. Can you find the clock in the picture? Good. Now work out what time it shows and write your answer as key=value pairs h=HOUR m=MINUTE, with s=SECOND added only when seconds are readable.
h=12 m=30
